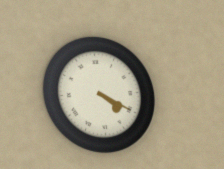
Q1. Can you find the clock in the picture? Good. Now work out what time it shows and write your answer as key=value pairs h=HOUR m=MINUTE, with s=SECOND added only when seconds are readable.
h=4 m=20
